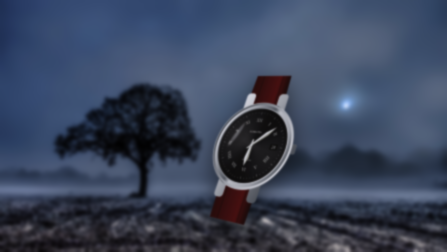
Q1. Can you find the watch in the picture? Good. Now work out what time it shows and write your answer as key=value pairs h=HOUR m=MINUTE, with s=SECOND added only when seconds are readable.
h=6 m=8
